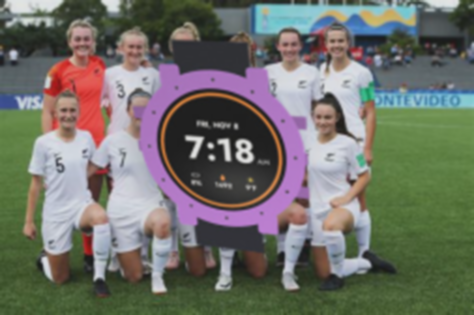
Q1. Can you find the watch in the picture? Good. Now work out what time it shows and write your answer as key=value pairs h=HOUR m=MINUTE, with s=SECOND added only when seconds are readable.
h=7 m=18
